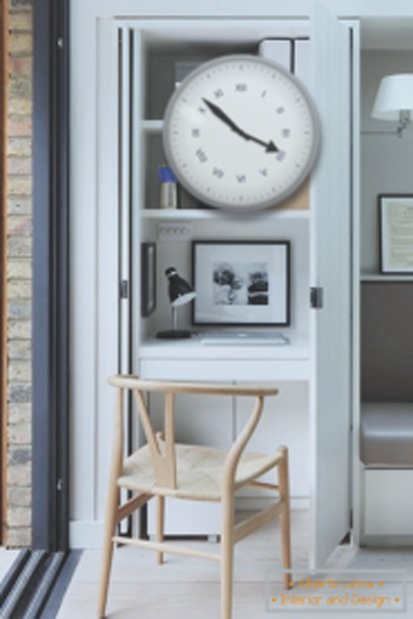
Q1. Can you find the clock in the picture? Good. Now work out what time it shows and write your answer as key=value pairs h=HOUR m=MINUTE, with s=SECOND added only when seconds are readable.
h=3 m=52
